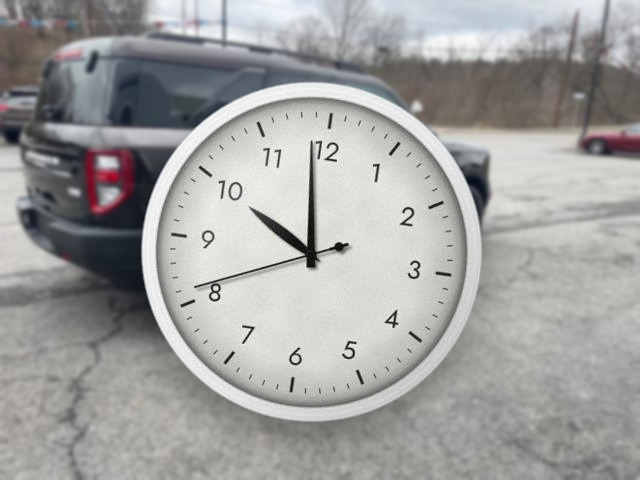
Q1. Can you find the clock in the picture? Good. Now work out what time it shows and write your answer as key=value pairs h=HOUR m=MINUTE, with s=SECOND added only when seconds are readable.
h=9 m=58 s=41
